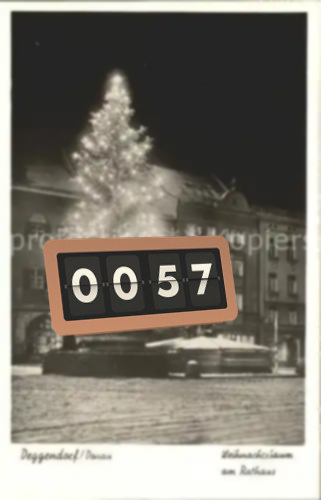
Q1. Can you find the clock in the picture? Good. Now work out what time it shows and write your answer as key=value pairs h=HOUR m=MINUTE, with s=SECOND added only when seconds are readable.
h=0 m=57
